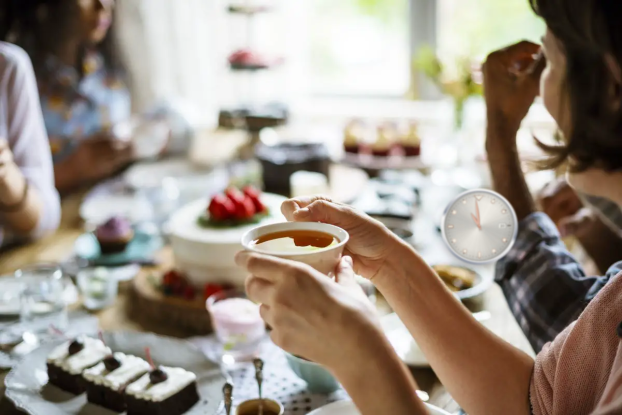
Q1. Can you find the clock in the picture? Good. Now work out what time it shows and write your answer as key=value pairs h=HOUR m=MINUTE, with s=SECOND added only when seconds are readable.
h=10 m=59
